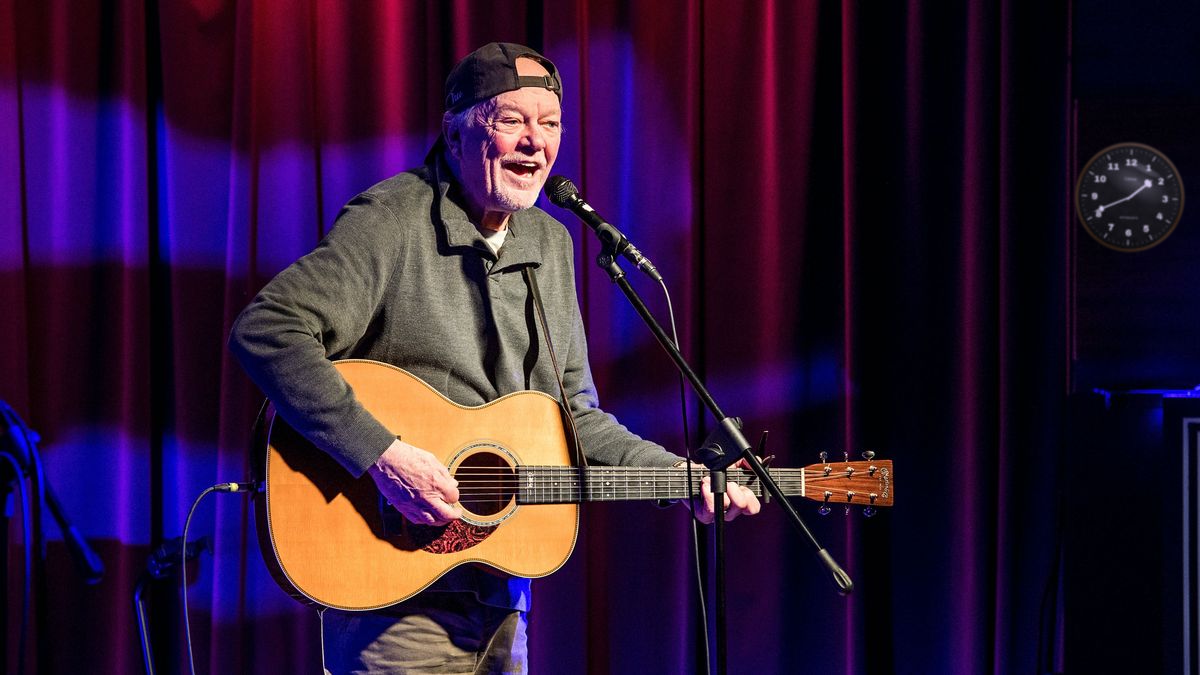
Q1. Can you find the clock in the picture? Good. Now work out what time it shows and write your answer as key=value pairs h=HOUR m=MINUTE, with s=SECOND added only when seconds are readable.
h=1 m=41
